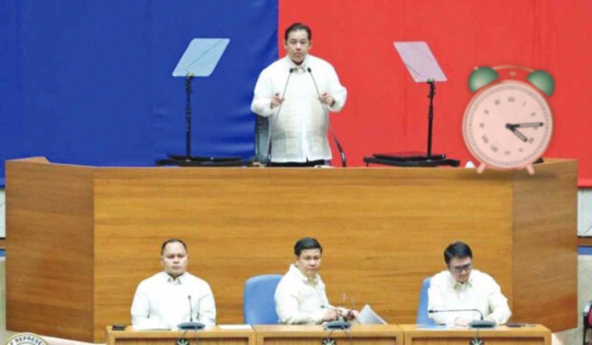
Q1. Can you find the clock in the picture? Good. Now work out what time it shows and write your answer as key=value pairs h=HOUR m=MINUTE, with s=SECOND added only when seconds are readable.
h=4 m=14
